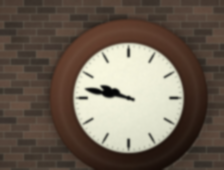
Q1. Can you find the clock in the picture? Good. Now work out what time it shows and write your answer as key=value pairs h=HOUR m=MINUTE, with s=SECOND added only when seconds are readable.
h=9 m=47
